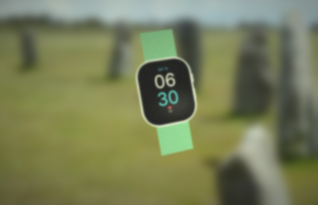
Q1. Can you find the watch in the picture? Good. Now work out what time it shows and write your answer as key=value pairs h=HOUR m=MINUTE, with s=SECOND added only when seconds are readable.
h=6 m=30
